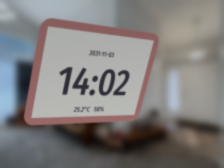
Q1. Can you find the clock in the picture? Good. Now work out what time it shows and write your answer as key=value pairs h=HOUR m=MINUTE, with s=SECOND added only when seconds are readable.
h=14 m=2
